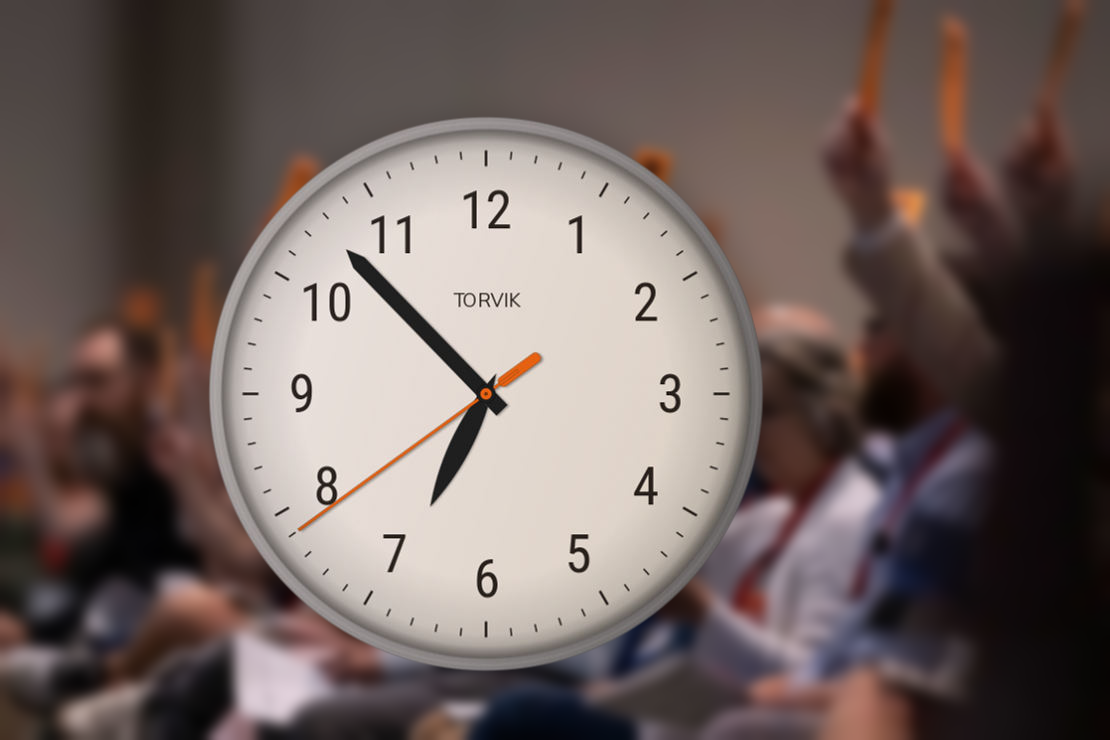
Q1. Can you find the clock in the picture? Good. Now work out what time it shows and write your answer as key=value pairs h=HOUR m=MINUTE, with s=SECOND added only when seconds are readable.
h=6 m=52 s=39
